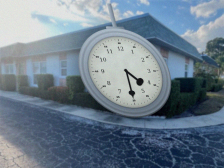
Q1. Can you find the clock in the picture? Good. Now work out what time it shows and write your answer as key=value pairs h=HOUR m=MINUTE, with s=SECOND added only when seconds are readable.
h=4 m=30
